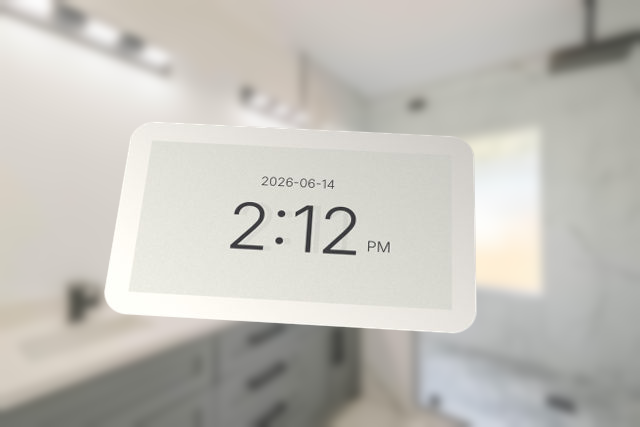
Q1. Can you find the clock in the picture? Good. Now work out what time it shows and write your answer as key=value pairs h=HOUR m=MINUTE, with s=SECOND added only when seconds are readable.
h=2 m=12
